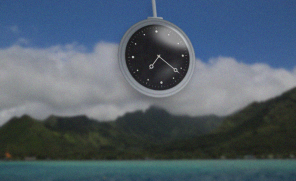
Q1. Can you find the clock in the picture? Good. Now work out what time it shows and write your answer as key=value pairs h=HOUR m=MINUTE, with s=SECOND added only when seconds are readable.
h=7 m=22
